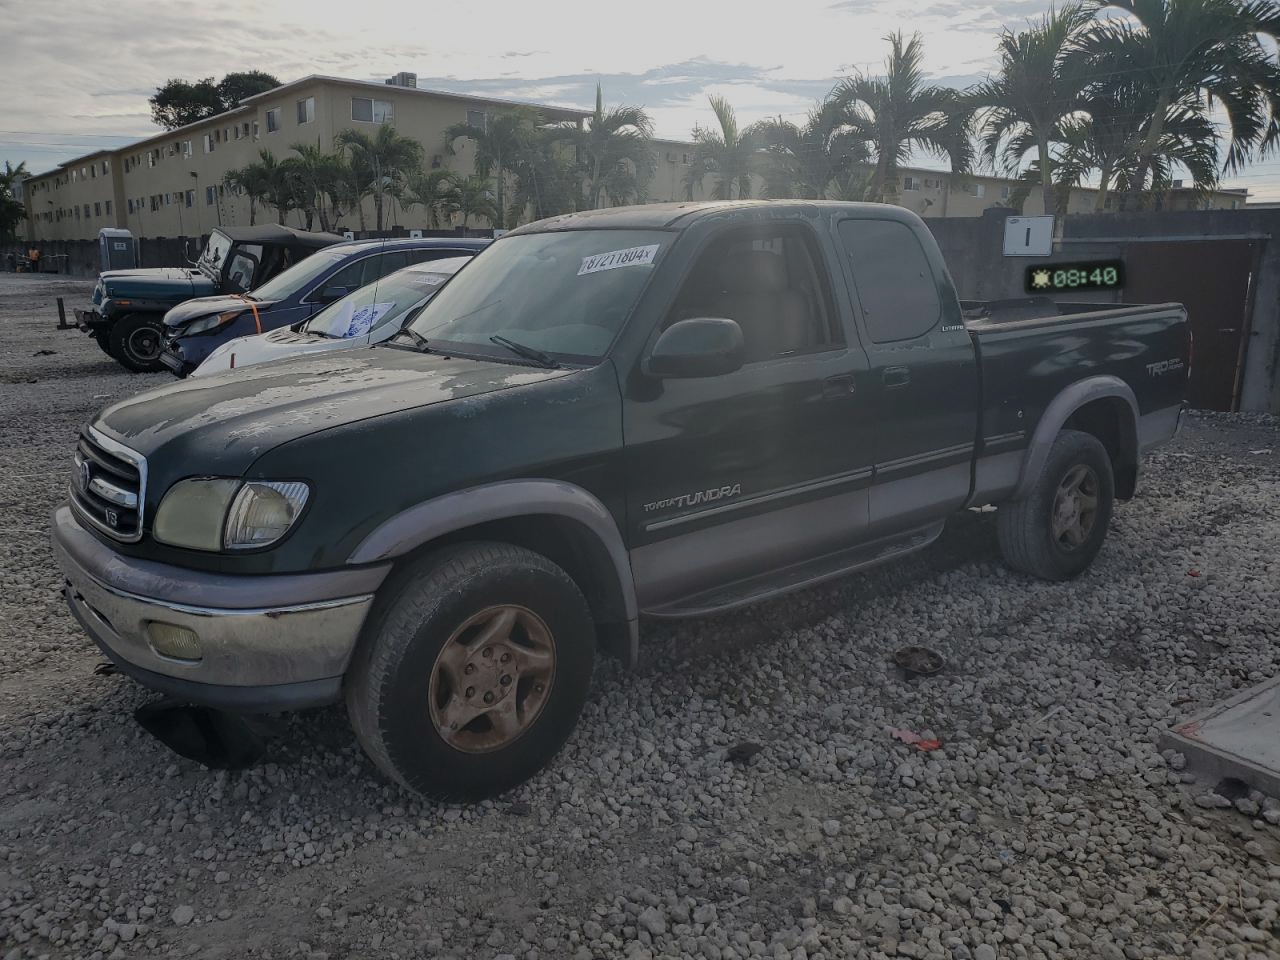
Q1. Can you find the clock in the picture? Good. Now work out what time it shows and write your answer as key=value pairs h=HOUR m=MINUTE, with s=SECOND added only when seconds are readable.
h=8 m=40
